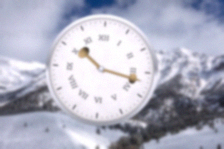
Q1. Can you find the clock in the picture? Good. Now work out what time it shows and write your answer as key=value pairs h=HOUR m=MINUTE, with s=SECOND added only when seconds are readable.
h=10 m=17
